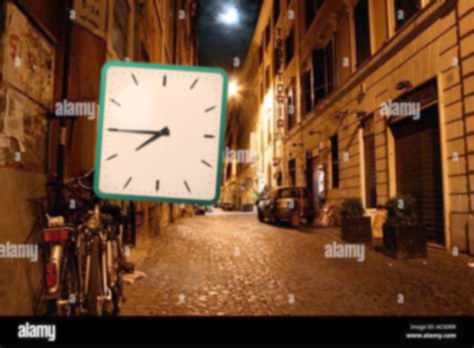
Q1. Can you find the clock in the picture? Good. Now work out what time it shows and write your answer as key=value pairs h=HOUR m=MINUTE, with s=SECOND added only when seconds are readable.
h=7 m=45
